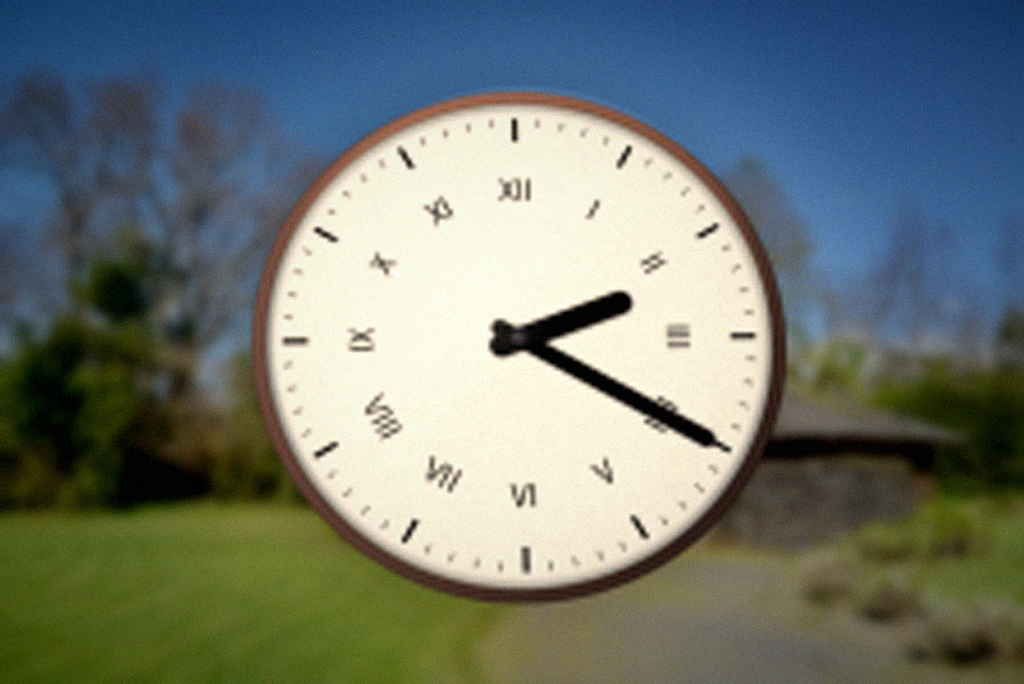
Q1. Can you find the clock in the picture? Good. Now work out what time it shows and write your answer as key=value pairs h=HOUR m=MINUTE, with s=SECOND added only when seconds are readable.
h=2 m=20
